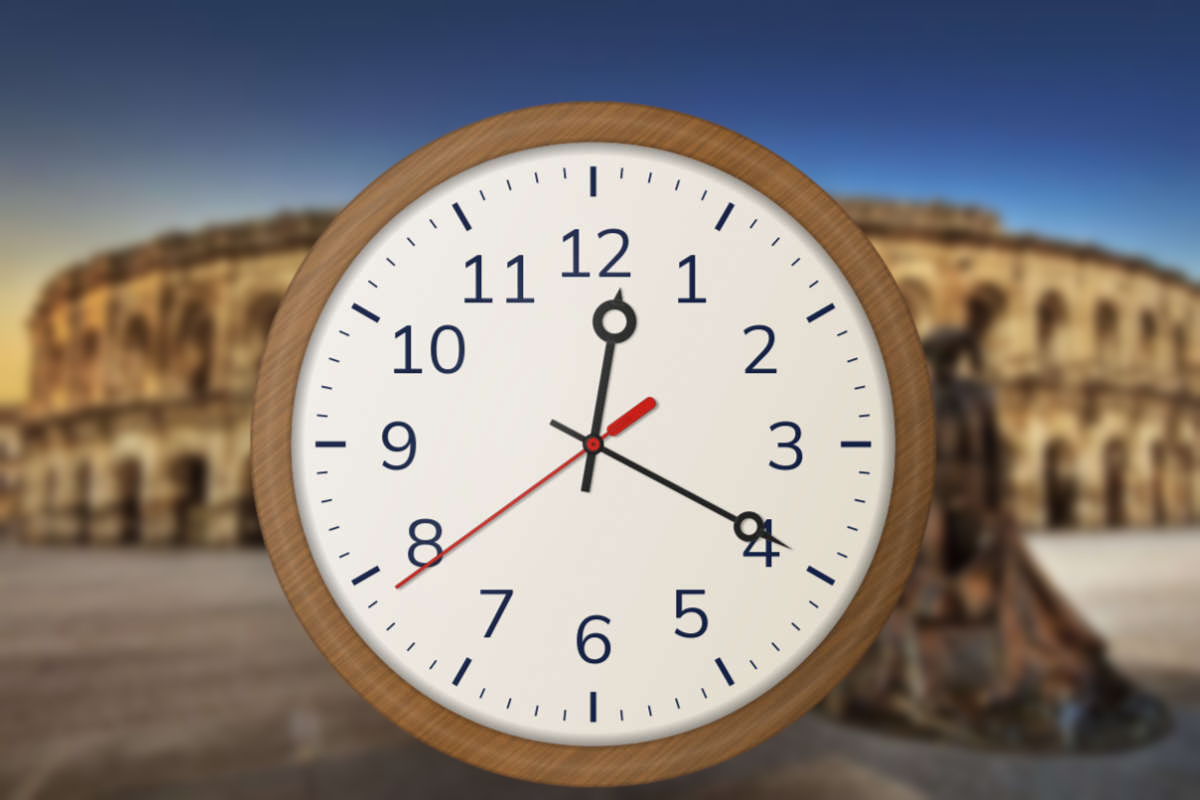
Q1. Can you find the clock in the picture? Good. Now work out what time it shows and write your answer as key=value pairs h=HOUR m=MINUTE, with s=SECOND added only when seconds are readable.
h=12 m=19 s=39
